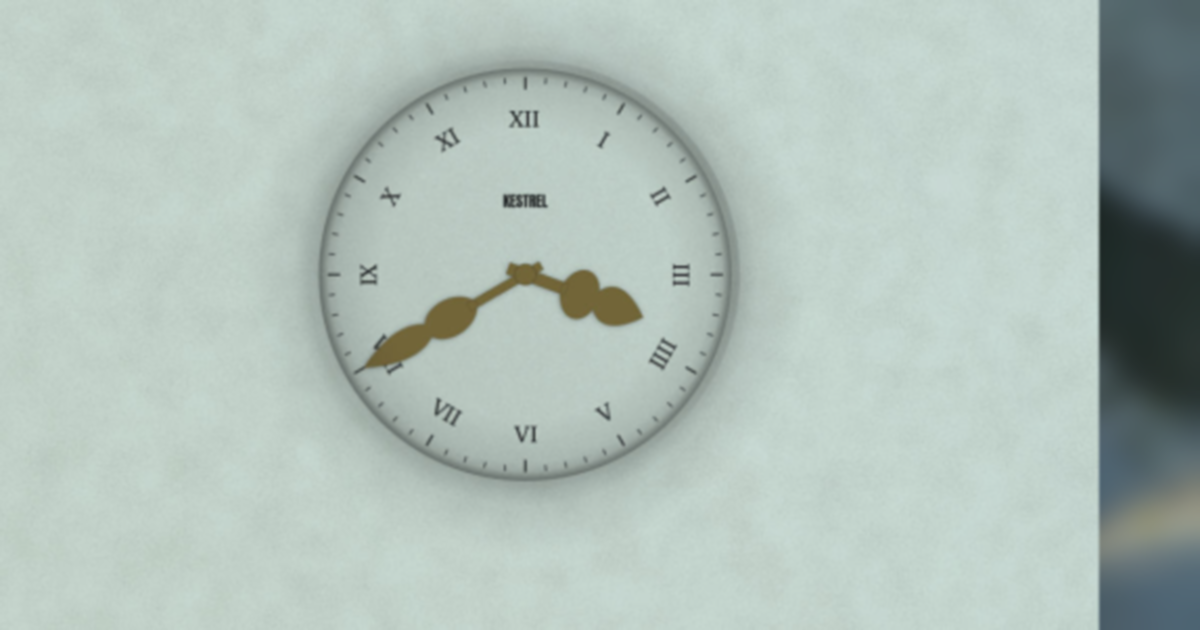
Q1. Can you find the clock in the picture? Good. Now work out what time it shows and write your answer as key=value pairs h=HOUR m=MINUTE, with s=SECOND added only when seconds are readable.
h=3 m=40
